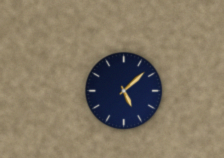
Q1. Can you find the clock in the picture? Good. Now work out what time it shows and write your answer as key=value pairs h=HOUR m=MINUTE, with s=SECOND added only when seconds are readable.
h=5 m=8
